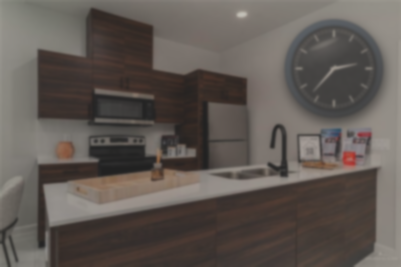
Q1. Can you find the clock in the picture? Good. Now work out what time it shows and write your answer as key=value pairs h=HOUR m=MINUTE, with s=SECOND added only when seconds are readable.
h=2 m=37
